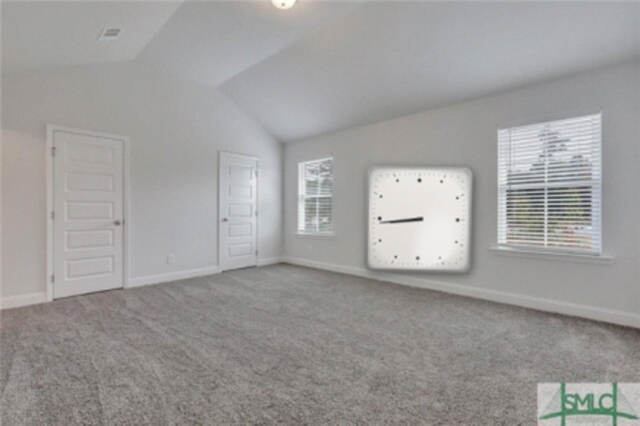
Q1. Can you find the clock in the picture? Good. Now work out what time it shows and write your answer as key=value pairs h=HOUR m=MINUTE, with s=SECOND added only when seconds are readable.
h=8 m=44
